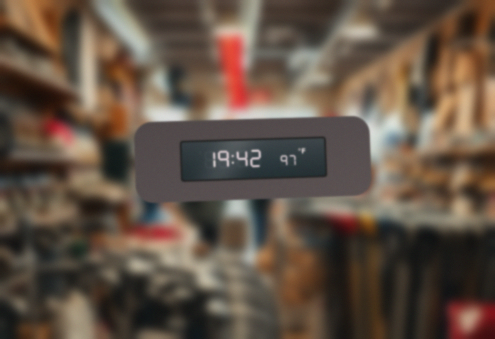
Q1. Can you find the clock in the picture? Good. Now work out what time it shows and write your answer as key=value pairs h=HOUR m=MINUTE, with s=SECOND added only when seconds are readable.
h=19 m=42
